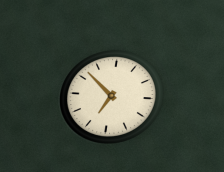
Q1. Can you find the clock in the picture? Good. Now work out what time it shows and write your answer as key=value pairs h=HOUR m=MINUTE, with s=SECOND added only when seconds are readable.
h=6 m=52
